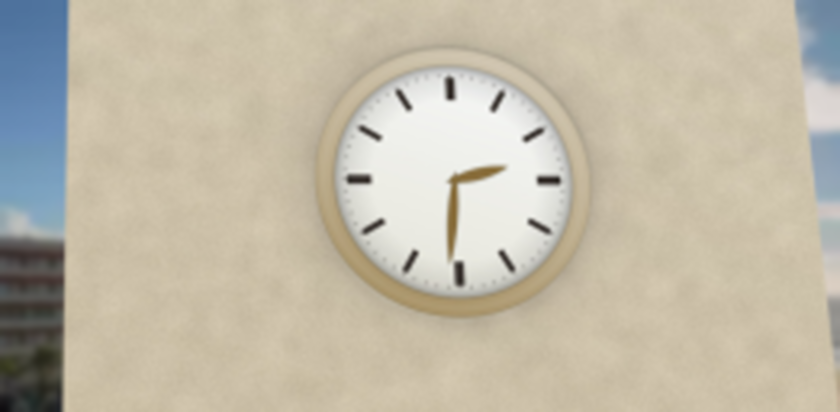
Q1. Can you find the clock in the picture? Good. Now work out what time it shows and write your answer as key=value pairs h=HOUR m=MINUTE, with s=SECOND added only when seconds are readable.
h=2 m=31
